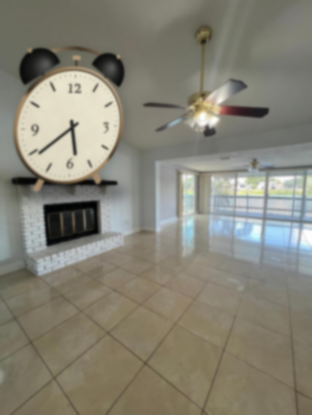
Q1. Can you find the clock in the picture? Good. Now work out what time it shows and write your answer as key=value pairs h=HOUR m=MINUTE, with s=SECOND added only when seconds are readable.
h=5 m=39
